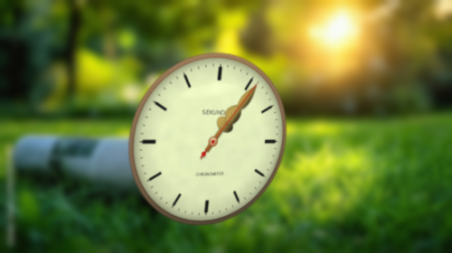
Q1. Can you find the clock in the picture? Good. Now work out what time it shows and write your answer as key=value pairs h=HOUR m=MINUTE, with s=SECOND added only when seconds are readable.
h=1 m=6 s=6
